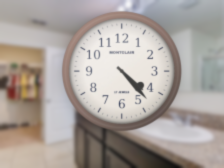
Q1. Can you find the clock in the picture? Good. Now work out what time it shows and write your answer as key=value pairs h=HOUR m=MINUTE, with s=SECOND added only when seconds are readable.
h=4 m=23
